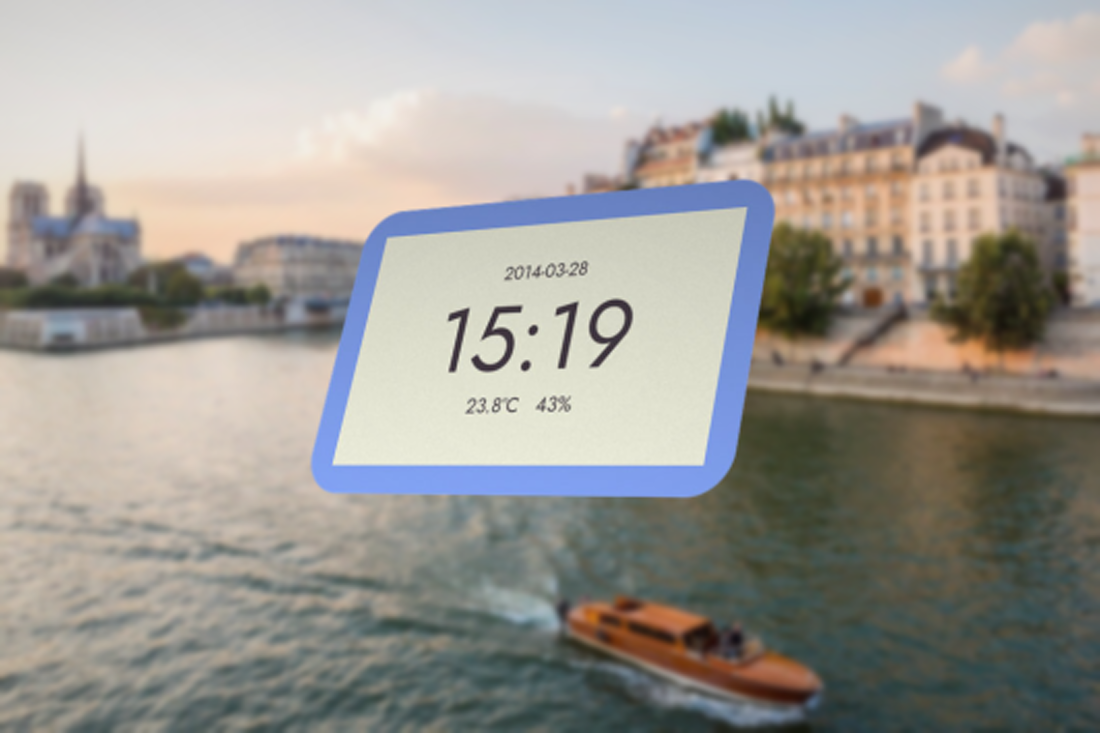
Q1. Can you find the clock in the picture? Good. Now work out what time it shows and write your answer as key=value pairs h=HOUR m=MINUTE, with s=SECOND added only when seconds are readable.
h=15 m=19
